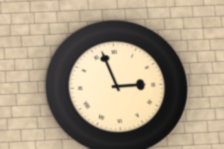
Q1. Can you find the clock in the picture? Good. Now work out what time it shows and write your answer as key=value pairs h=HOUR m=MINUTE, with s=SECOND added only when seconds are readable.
h=2 m=57
